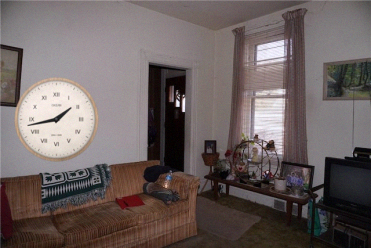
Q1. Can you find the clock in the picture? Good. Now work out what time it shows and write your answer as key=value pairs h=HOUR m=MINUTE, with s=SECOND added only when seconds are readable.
h=1 m=43
